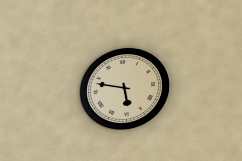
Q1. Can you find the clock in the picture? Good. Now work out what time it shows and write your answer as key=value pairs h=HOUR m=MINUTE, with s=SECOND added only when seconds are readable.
h=5 m=48
